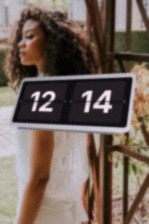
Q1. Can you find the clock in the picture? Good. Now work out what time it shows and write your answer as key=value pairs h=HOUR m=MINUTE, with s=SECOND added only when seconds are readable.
h=12 m=14
